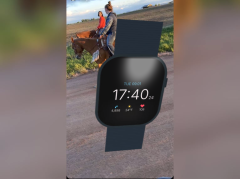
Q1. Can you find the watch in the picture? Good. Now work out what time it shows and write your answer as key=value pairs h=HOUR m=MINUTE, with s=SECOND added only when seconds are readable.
h=17 m=40
